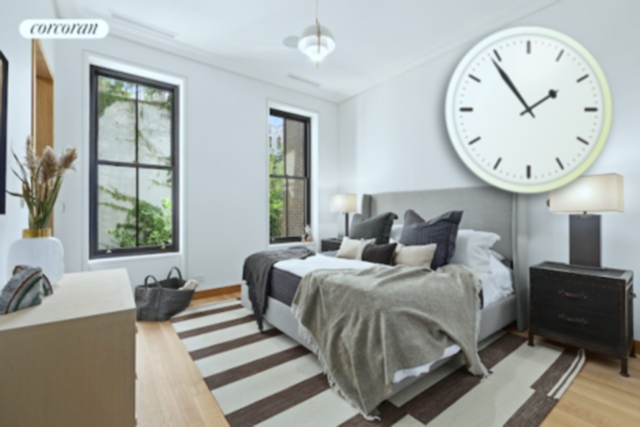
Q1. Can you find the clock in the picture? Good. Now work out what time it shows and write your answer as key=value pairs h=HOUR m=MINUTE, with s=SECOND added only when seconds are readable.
h=1 m=54
